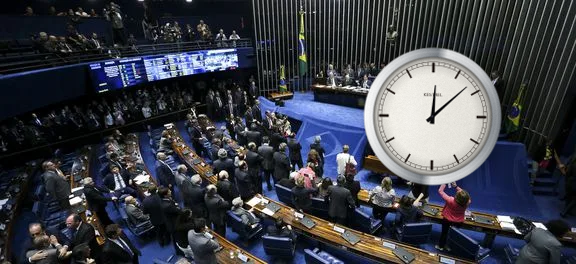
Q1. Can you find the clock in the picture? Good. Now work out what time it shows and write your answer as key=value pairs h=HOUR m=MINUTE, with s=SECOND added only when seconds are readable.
h=12 m=8
